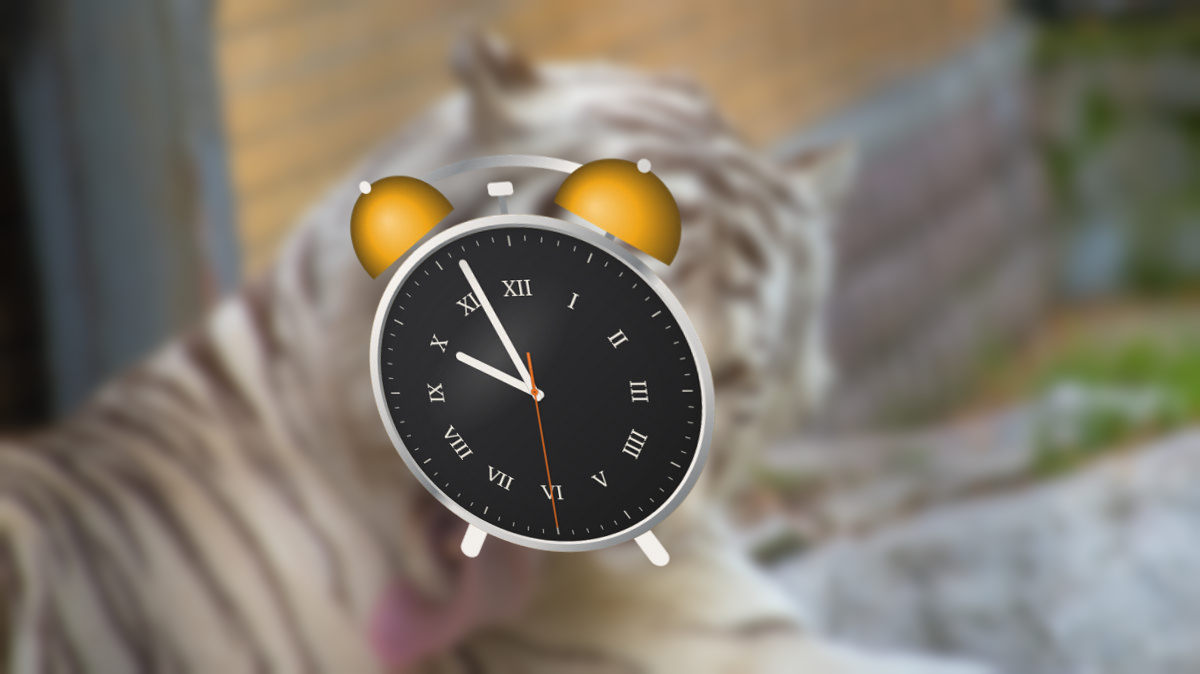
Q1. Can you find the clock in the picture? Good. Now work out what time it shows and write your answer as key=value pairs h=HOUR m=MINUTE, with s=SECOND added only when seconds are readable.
h=9 m=56 s=30
